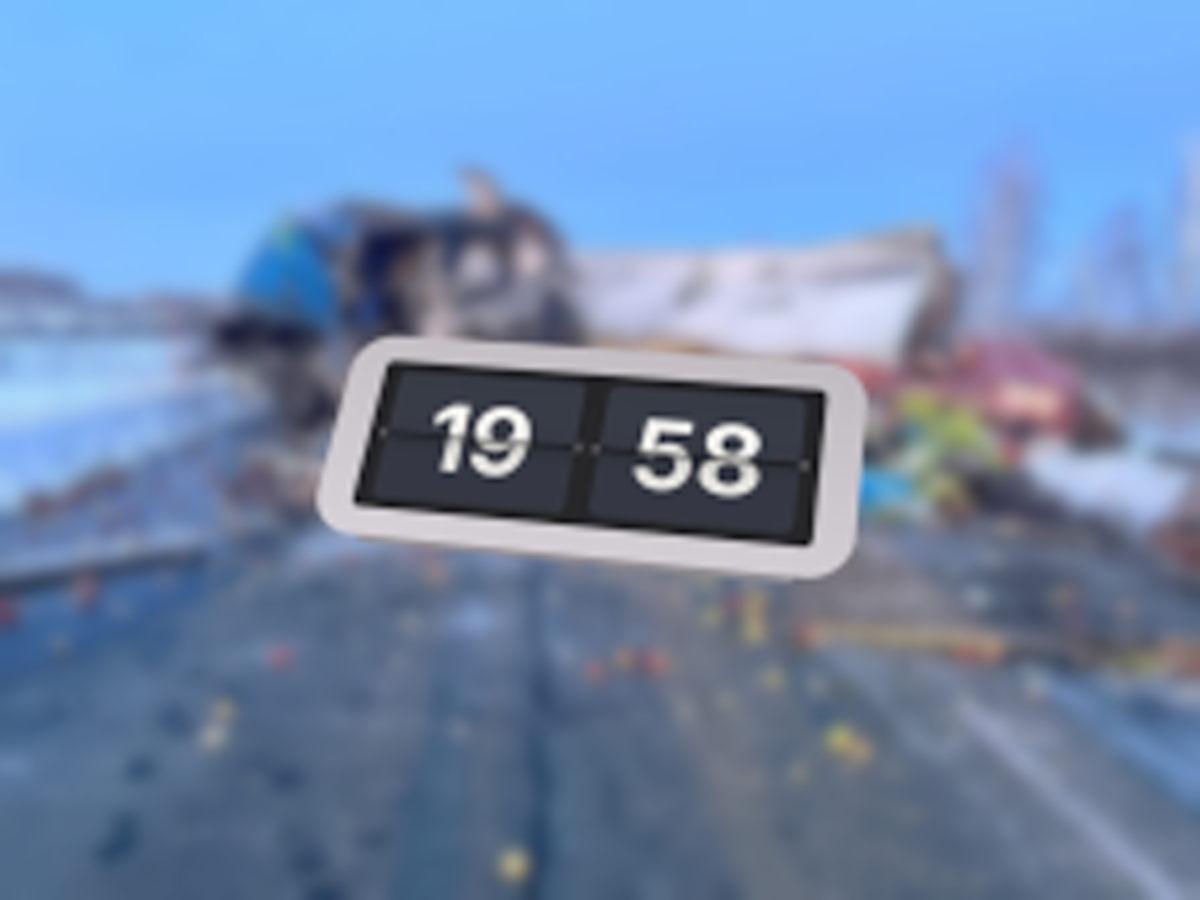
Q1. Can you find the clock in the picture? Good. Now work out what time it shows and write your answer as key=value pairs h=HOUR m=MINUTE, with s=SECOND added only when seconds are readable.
h=19 m=58
